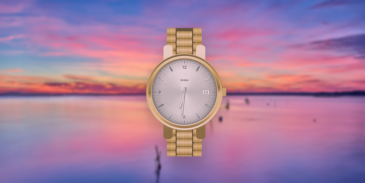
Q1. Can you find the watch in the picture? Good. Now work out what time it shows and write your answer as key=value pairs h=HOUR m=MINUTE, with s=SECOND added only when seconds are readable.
h=6 m=31
